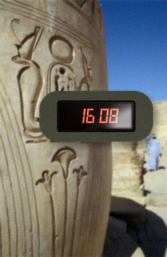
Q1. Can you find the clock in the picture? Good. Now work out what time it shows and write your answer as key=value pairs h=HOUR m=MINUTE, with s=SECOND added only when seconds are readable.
h=16 m=8
